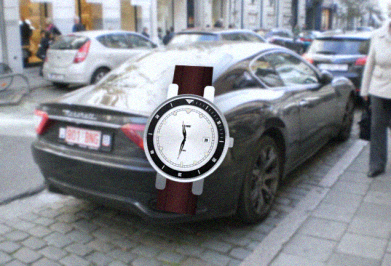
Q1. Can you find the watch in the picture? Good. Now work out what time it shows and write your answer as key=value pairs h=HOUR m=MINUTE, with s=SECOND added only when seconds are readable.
h=11 m=32
